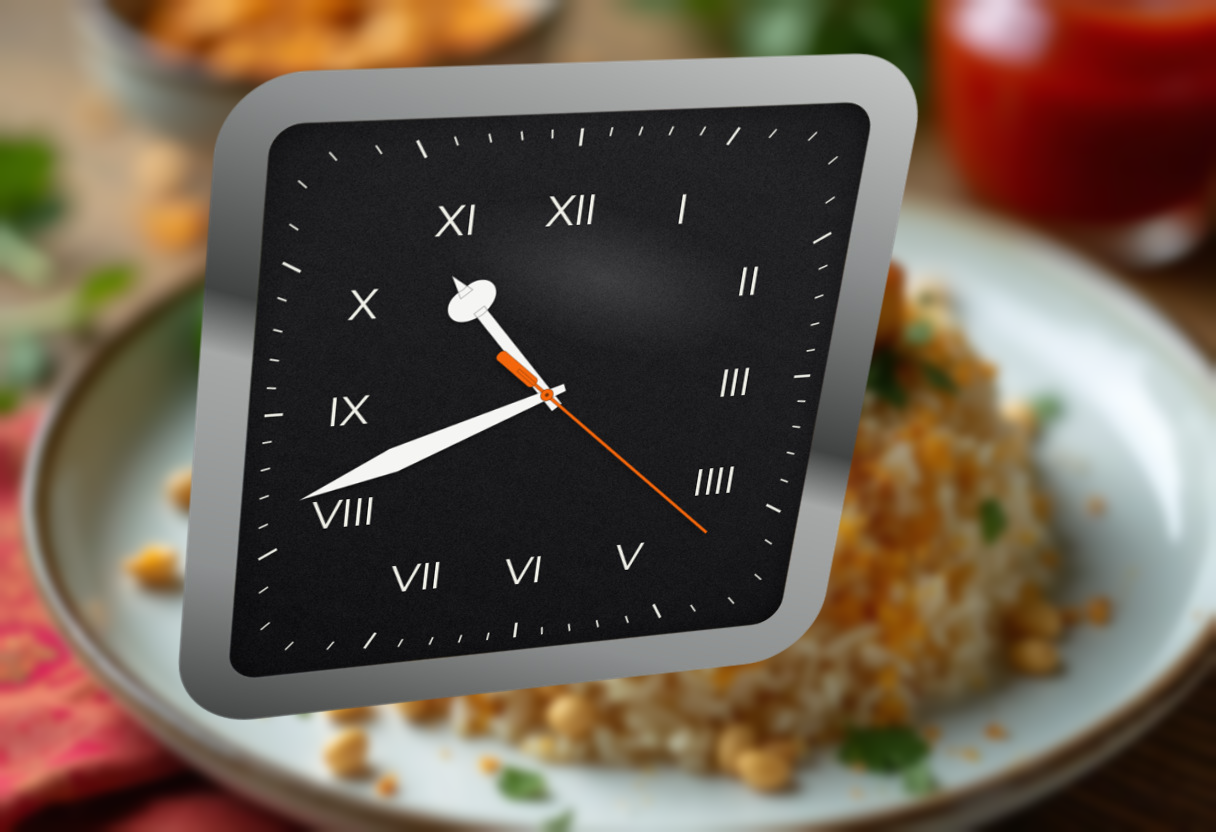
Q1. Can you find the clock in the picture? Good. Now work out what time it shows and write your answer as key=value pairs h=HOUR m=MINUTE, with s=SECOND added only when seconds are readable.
h=10 m=41 s=22
